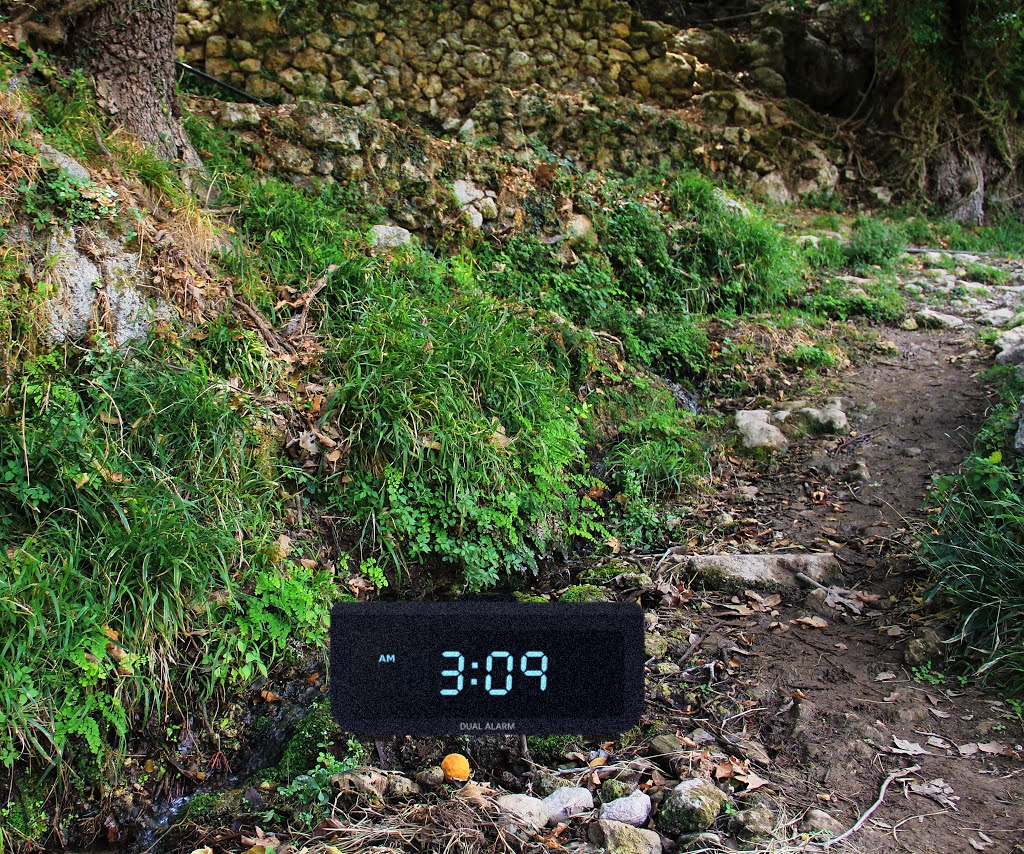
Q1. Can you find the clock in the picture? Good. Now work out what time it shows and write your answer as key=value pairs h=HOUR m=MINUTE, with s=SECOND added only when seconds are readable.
h=3 m=9
